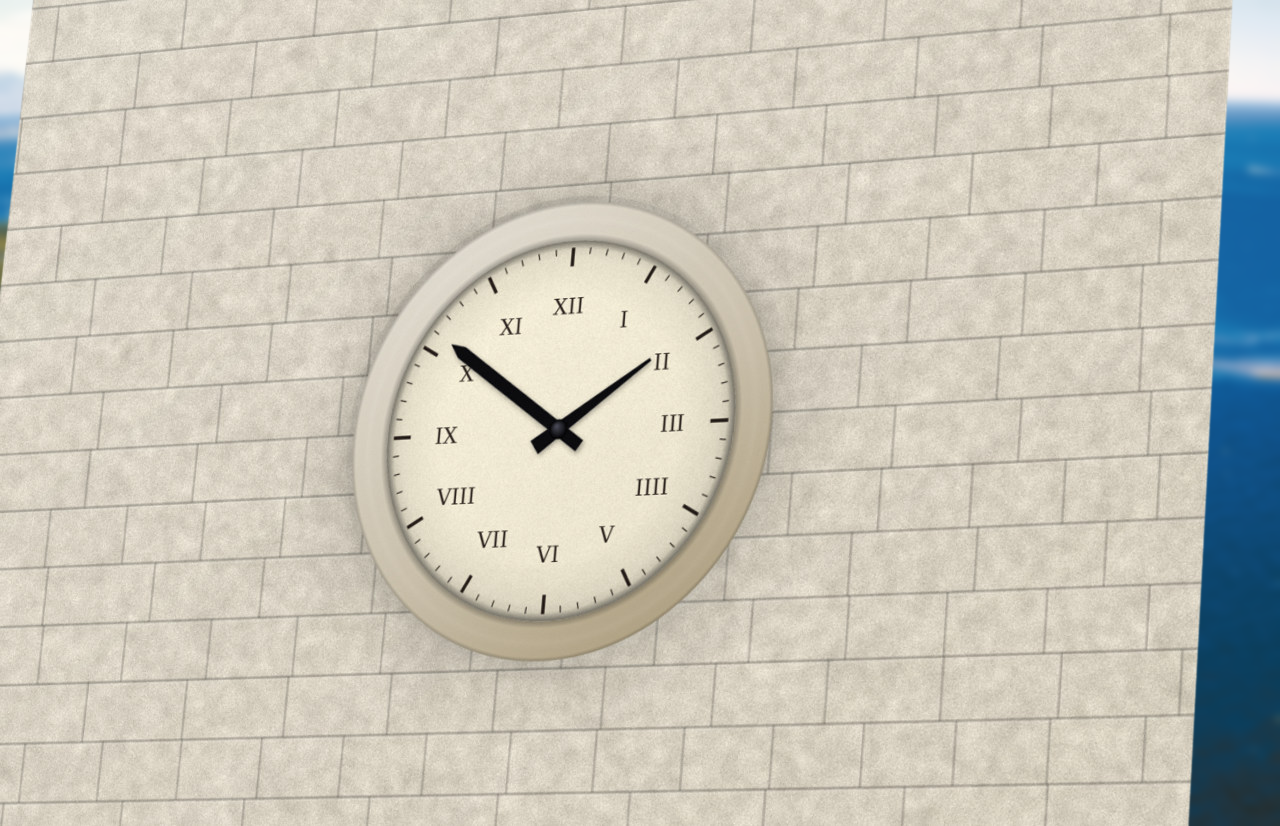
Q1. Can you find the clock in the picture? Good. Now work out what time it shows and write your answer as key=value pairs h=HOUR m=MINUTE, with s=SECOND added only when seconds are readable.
h=1 m=51
